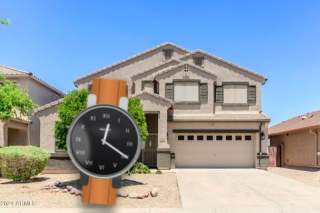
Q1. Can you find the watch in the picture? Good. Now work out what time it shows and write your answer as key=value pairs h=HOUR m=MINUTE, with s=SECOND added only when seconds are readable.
h=12 m=20
